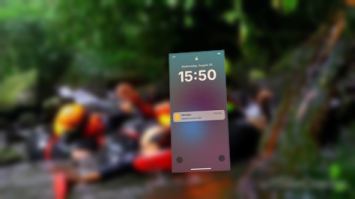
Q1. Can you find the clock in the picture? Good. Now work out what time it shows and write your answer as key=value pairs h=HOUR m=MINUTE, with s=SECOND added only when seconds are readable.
h=15 m=50
